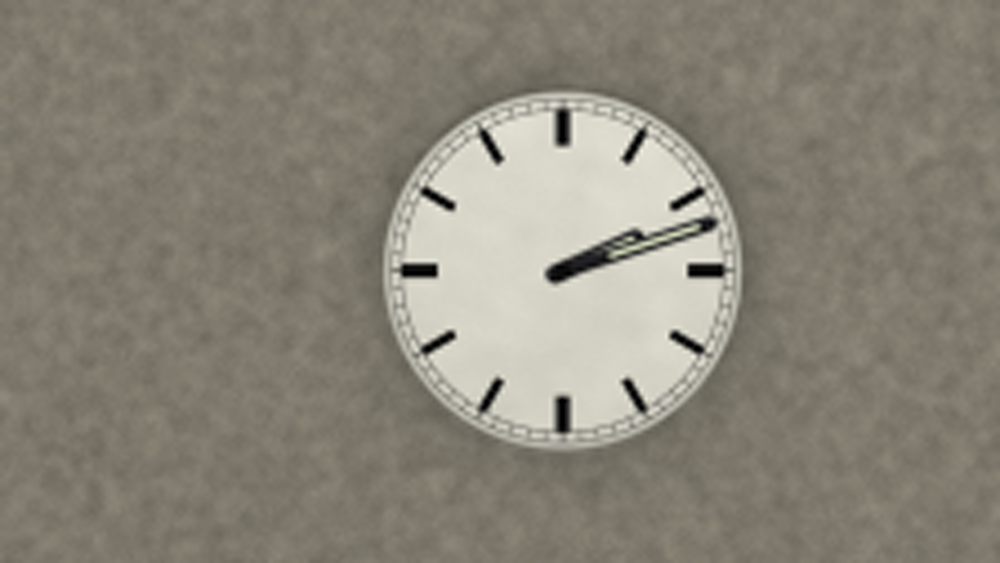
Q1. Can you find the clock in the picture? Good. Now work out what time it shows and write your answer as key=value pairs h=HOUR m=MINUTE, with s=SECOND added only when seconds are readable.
h=2 m=12
